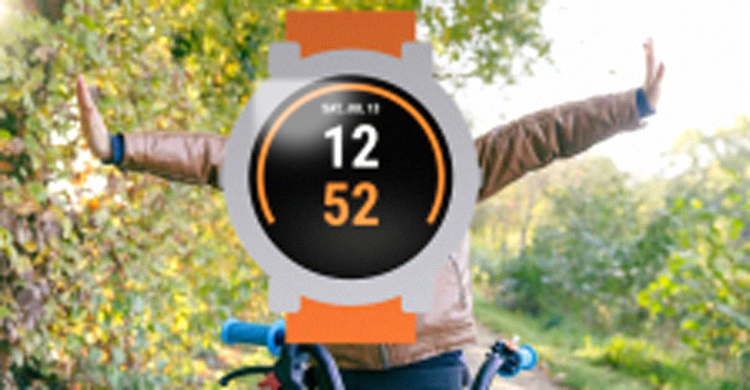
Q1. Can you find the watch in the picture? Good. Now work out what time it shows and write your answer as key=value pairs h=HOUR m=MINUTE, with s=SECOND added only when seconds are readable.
h=12 m=52
